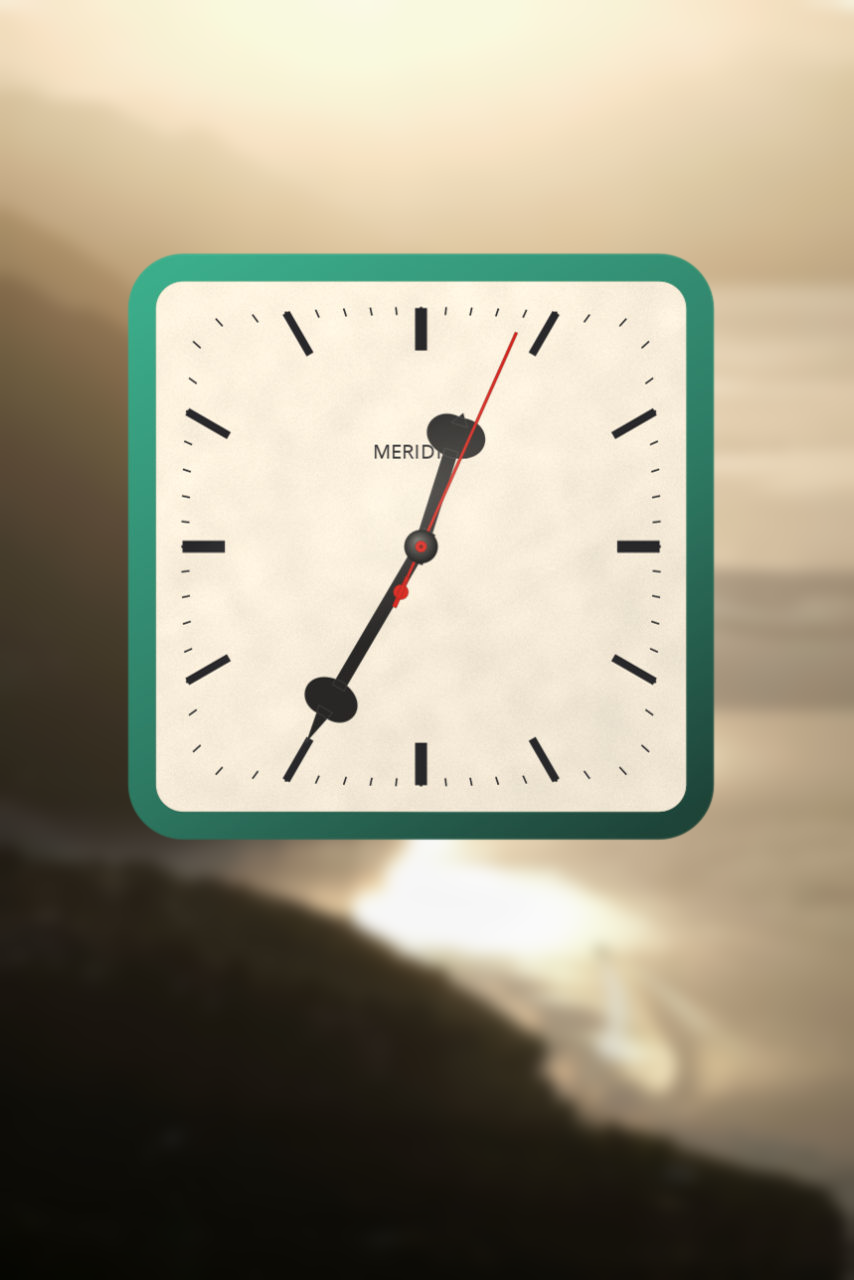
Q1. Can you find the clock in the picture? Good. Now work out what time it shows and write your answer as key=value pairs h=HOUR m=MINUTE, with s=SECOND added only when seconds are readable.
h=12 m=35 s=4
